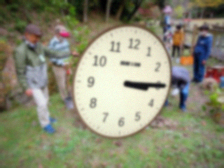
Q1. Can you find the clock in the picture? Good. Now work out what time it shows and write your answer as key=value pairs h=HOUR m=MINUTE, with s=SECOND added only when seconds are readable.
h=3 m=15
